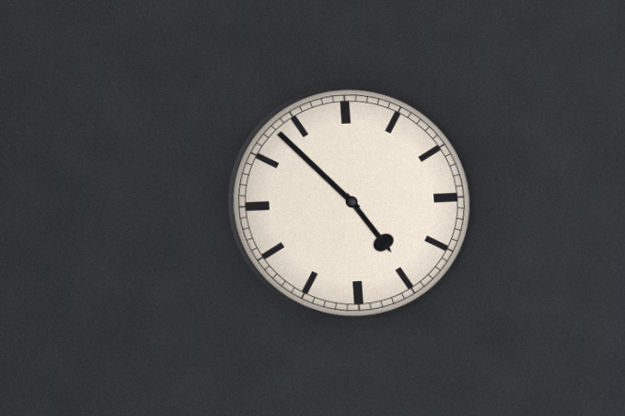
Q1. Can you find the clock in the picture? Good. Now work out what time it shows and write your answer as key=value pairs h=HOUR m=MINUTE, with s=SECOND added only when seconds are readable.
h=4 m=53
